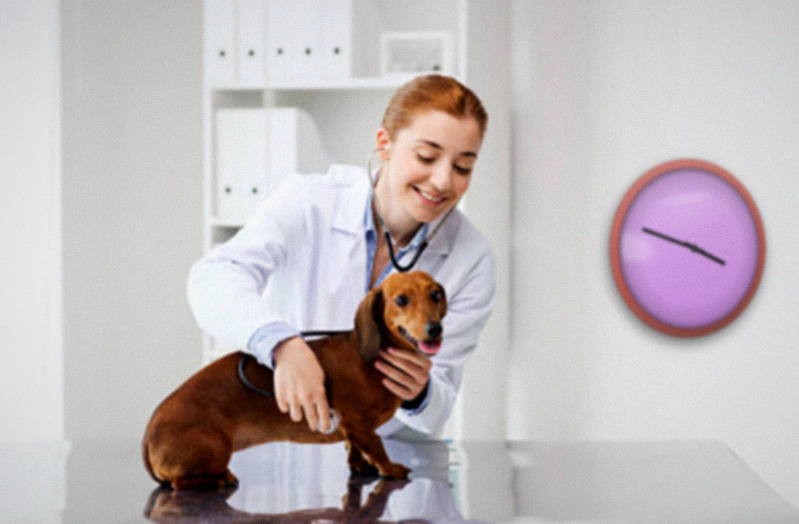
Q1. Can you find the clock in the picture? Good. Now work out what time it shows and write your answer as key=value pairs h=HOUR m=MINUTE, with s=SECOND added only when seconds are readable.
h=3 m=48
